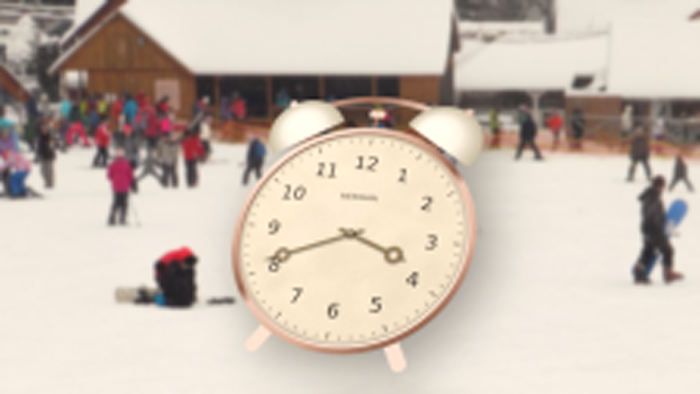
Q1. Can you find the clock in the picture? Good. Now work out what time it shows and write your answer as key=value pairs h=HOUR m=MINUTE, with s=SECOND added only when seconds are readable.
h=3 m=41
